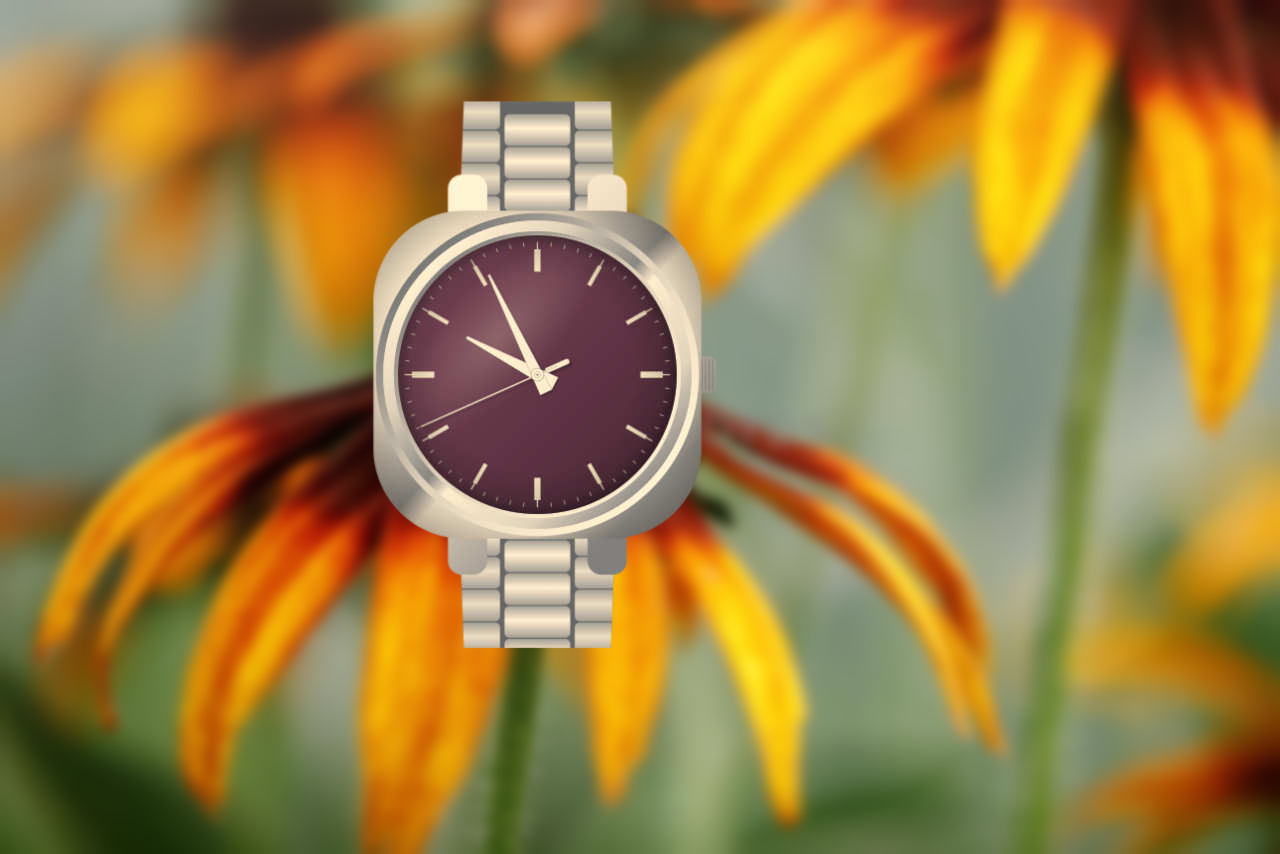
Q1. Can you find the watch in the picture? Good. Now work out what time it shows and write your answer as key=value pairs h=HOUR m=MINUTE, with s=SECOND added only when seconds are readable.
h=9 m=55 s=41
